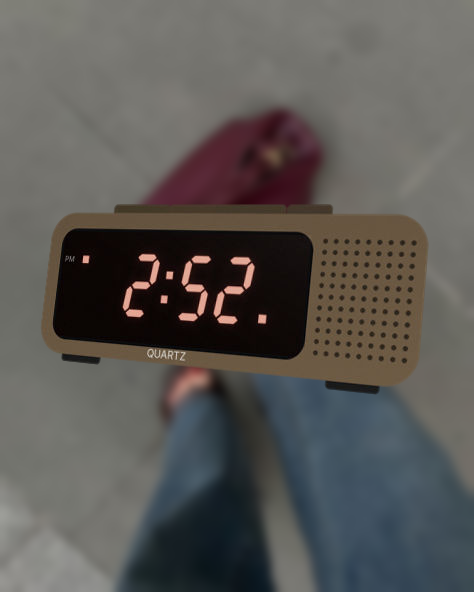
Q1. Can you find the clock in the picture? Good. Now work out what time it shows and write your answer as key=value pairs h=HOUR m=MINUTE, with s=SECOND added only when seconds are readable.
h=2 m=52
